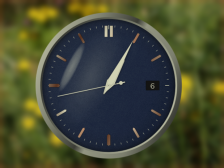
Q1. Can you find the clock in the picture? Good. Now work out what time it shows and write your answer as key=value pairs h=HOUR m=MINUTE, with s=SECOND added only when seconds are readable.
h=1 m=4 s=43
